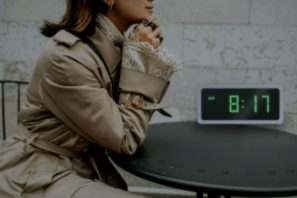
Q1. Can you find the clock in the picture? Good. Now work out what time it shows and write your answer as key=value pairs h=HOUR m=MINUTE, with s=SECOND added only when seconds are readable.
h=8 m=17
